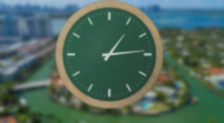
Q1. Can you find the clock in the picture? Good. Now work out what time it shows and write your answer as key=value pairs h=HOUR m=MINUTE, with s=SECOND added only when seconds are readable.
h=1 m=14
